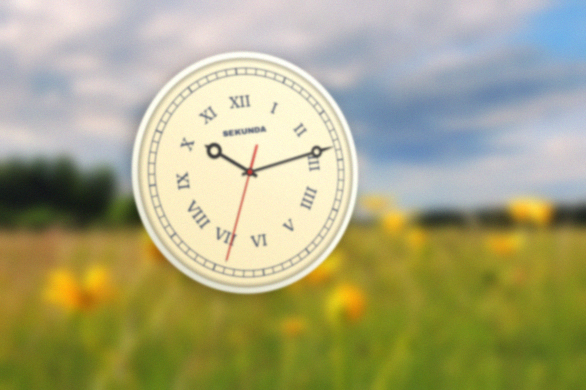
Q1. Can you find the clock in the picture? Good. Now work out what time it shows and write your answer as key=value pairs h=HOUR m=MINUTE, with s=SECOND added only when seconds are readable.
h=10 m=13 s=34
